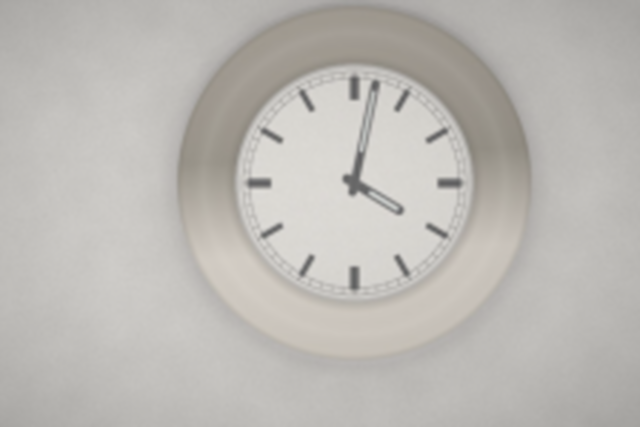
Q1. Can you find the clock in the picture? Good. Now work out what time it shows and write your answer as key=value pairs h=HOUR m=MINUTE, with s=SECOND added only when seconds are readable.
h=4 m=2
